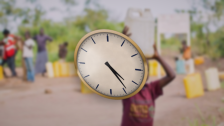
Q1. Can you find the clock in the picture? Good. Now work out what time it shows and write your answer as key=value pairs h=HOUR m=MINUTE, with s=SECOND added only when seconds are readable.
h=4 m=24
